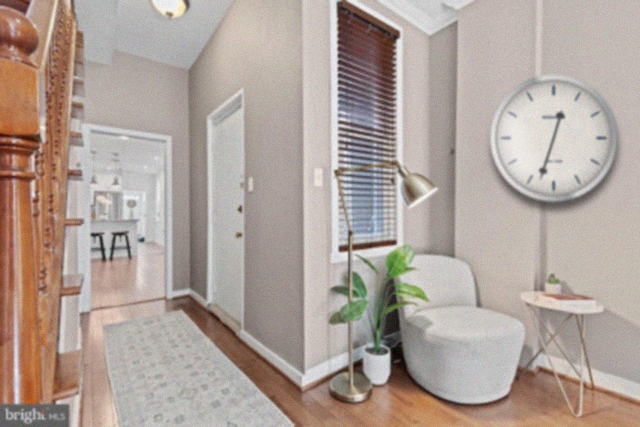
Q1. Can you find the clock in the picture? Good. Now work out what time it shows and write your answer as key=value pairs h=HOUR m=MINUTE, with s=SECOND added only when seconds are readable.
h=12 m=33
